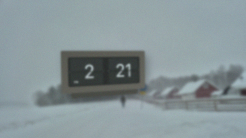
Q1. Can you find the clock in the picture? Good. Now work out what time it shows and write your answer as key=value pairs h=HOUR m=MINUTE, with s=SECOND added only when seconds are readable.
h=2 m=21
